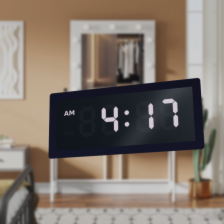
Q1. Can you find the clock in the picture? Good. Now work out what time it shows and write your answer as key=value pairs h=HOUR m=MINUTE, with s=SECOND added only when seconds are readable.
h=4 m=17
